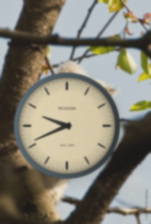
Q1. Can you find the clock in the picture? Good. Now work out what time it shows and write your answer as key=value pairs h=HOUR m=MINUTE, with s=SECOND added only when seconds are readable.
h=9 m=41
